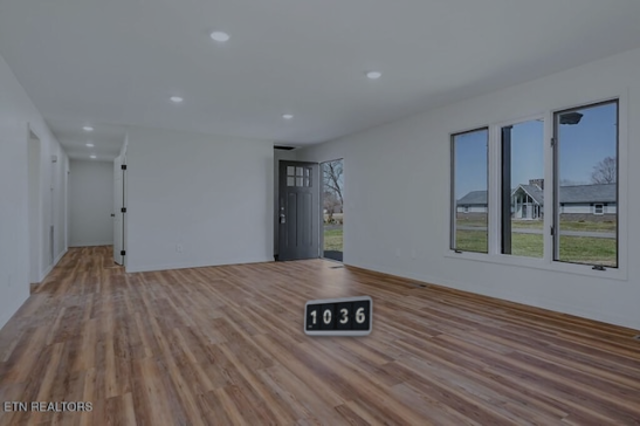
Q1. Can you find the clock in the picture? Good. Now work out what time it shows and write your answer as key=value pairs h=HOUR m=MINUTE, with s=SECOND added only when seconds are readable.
h=10 m=36
